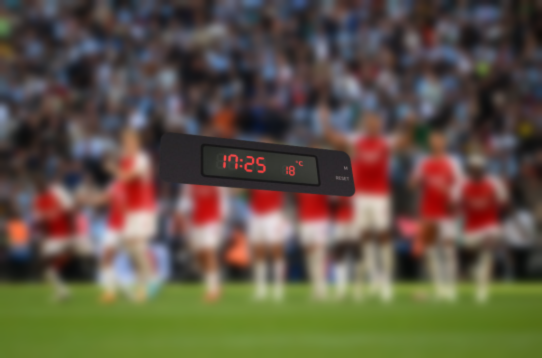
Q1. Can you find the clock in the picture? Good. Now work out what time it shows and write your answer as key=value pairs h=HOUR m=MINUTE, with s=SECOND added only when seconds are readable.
h=17 m=25
